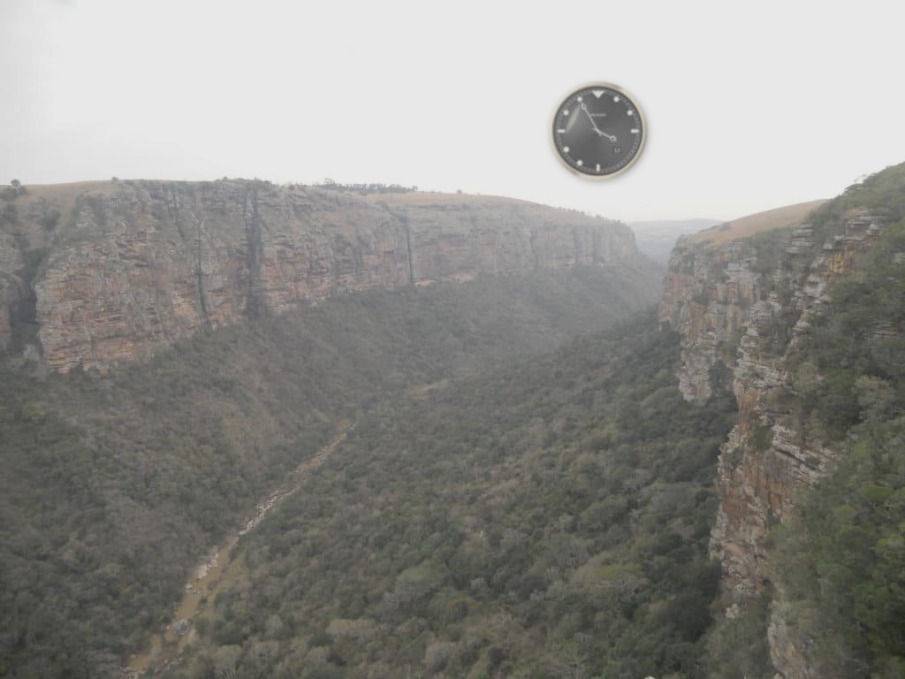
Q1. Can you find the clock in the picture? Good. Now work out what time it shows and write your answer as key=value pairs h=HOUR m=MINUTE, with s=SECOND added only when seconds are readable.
h=3 m=55
